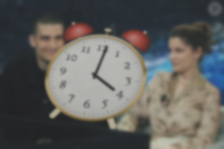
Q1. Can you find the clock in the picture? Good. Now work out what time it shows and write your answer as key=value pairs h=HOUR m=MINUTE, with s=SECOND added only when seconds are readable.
h=4 m=1
